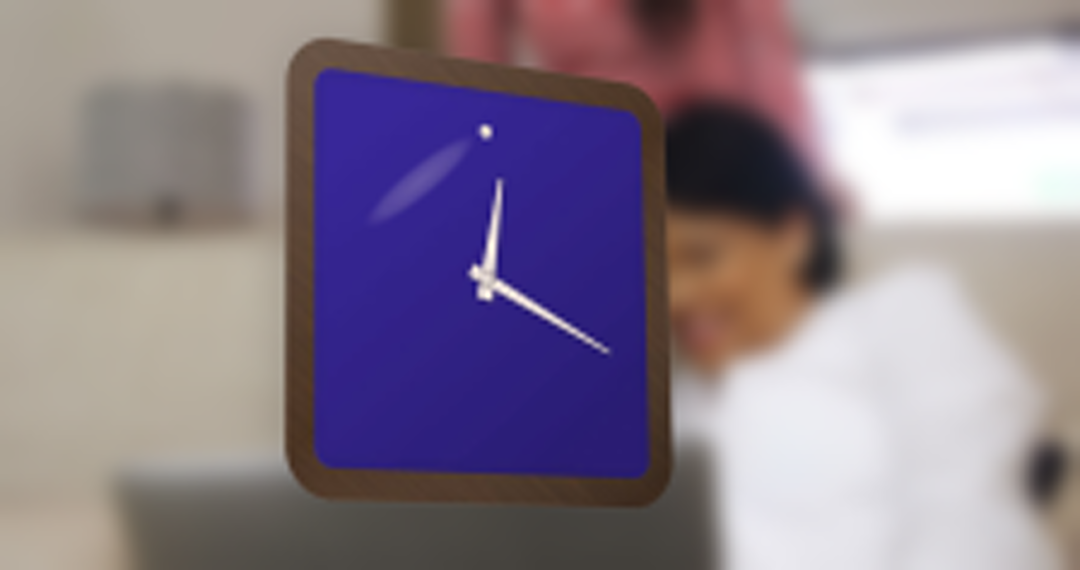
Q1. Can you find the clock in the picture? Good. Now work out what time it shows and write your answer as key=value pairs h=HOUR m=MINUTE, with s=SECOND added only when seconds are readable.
h=12 m=19
